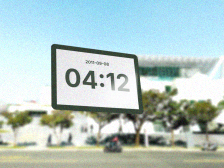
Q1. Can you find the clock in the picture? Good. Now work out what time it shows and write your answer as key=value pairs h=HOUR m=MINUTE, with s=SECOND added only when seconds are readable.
h=4 m=12
